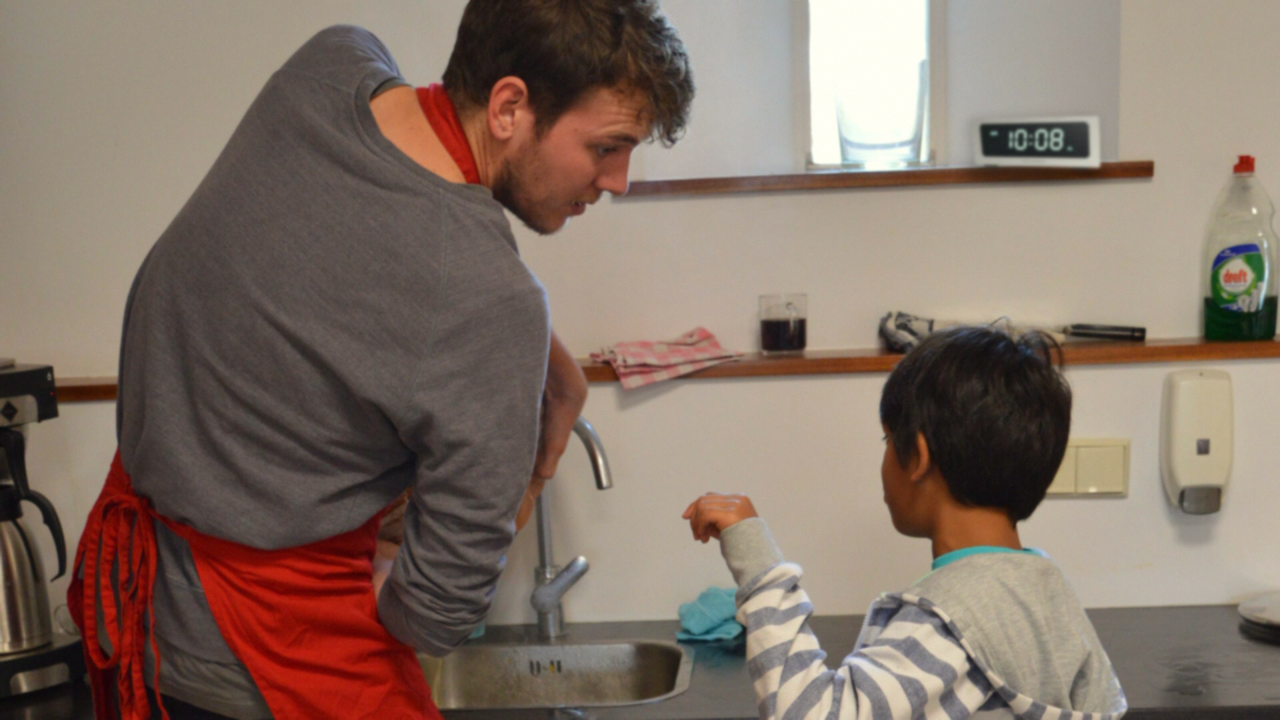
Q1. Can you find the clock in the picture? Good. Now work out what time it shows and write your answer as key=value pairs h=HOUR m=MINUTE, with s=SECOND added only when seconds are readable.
h=10 m=8
